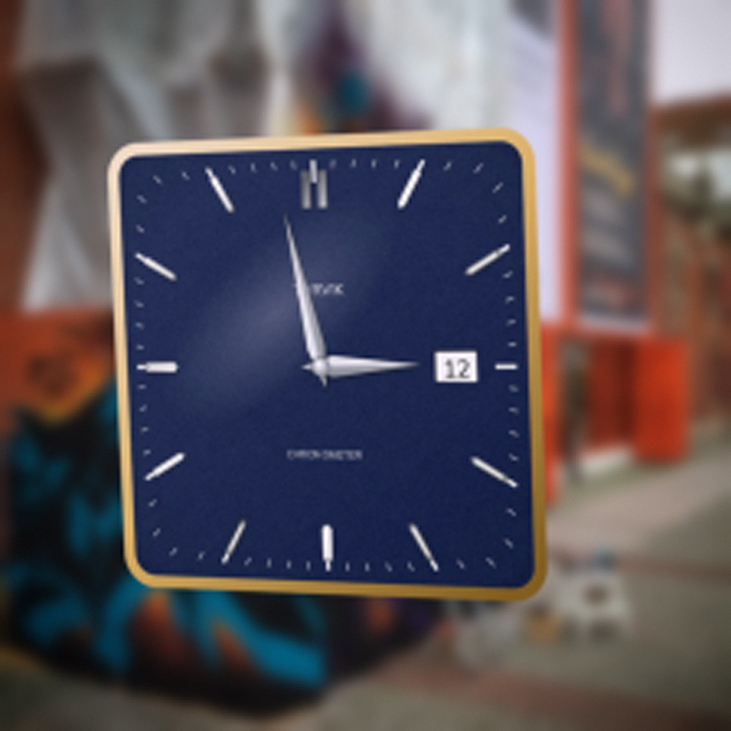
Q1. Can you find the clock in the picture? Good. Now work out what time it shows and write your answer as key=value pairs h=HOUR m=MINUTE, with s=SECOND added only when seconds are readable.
h=2 m=58
